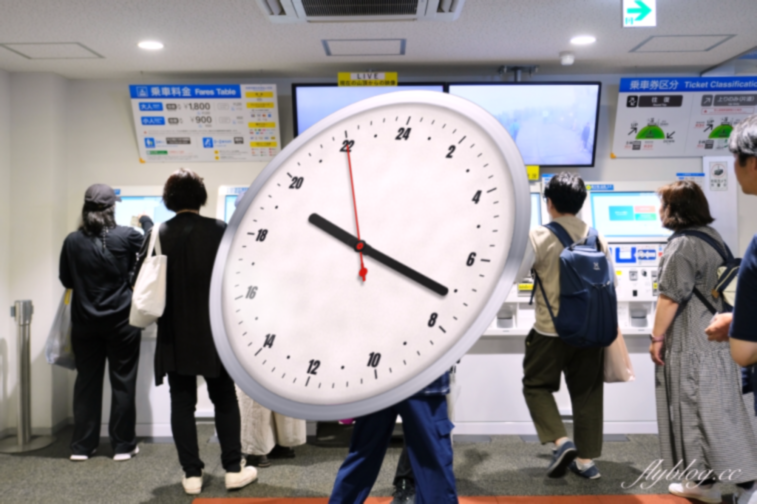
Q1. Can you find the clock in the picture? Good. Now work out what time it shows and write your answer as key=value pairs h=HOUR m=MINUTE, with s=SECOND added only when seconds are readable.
h=19 m=17 s=55
